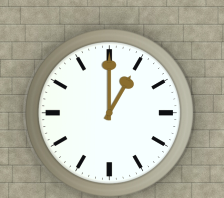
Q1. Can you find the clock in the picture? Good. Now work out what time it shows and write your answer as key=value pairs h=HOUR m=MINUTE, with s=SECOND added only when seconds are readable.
h=1 m=0
